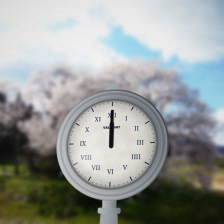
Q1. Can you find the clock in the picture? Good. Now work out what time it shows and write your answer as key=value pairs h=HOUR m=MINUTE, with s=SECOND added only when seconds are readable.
h=12 m=0
